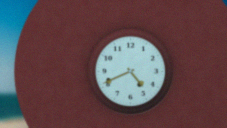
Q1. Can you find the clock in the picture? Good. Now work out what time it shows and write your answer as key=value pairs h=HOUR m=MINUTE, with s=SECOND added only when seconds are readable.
h=4 m=41
